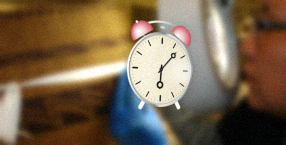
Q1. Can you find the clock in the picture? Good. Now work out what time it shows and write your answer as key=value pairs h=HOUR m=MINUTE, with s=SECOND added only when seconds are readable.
h=6 m=7
